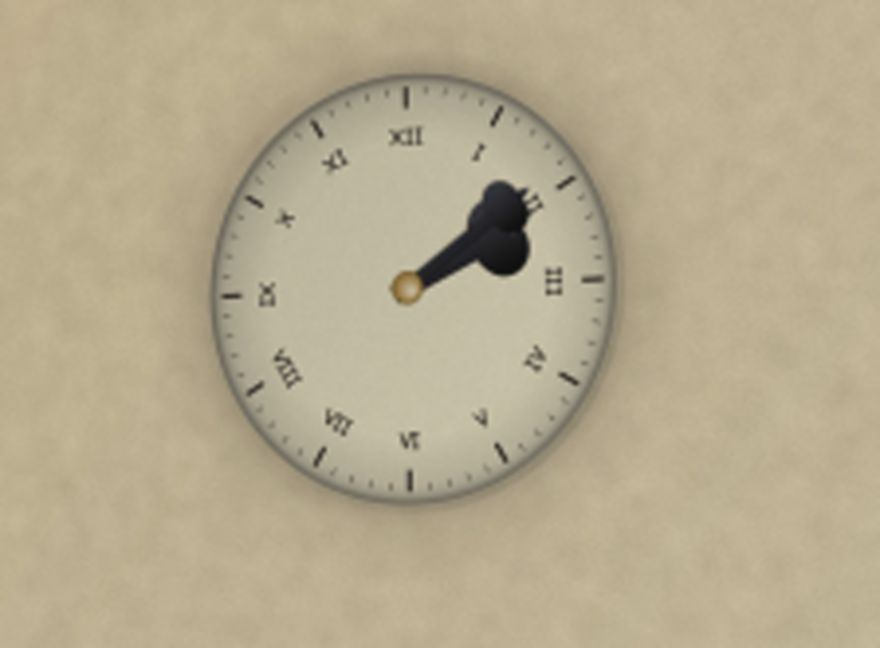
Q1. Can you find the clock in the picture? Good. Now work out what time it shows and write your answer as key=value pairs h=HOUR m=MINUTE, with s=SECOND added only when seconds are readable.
h=2 m=9
